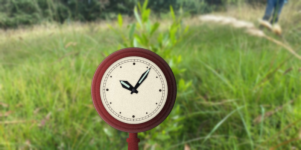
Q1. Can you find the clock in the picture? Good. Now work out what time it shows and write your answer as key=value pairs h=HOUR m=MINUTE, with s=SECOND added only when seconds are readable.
h=10 m=6
